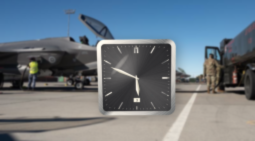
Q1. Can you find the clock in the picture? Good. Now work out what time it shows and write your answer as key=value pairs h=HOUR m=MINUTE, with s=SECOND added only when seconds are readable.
h=5 m=49
